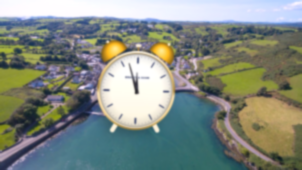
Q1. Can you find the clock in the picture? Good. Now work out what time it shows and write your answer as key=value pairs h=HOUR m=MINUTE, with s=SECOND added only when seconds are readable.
h=11 m=57
